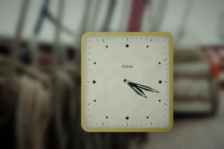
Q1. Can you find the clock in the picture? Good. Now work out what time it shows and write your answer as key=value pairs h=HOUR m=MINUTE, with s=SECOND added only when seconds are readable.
h=4 m=18
